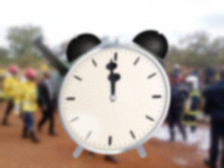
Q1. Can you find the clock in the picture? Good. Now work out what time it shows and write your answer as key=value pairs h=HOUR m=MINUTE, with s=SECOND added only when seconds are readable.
h=11 m=59
